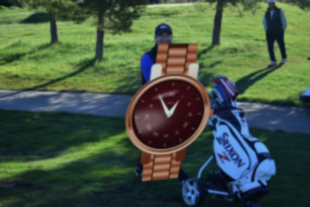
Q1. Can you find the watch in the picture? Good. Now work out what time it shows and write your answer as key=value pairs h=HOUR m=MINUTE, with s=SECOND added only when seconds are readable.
h=12 m=55
